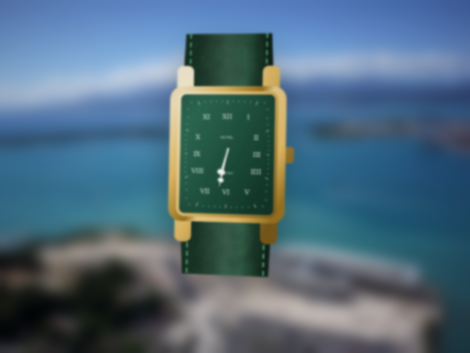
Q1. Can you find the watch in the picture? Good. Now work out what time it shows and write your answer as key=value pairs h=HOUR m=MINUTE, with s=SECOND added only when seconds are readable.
h=6 m=32
